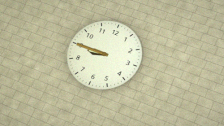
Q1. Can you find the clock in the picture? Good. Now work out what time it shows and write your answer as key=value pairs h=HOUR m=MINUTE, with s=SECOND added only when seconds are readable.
h=8 m=45
